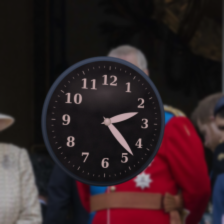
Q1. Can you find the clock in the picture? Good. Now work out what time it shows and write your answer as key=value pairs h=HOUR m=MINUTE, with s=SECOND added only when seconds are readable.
h=2 m=23
